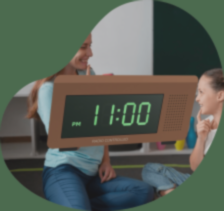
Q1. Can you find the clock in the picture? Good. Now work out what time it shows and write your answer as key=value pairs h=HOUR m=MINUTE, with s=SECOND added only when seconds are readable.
h=11 m=0
